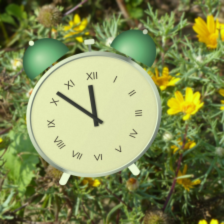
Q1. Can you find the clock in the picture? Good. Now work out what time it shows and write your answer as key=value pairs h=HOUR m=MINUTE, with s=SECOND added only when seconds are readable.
h=11 m=52
